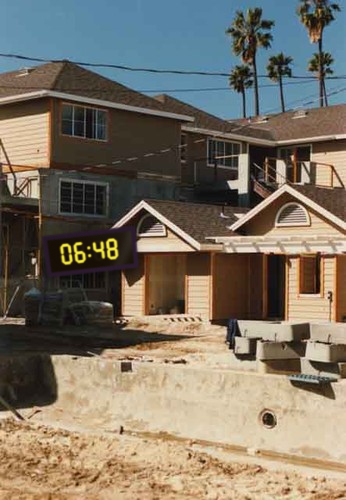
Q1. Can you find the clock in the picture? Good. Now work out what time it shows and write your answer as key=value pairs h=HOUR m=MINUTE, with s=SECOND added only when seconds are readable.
h=6 m=48
